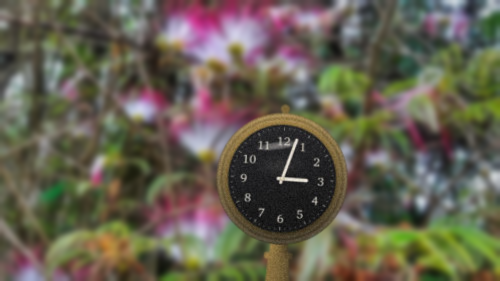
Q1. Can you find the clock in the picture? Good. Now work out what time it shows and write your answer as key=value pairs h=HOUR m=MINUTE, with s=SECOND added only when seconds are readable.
h=3 m=3
